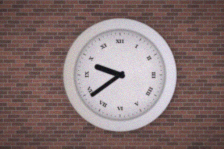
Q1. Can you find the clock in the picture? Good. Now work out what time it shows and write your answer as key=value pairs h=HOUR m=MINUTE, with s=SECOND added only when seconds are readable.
h=9 m=39
